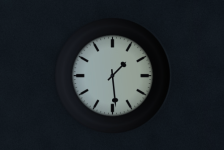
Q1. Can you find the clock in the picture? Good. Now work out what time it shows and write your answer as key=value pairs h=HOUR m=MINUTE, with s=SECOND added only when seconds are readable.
h=1 m=29
